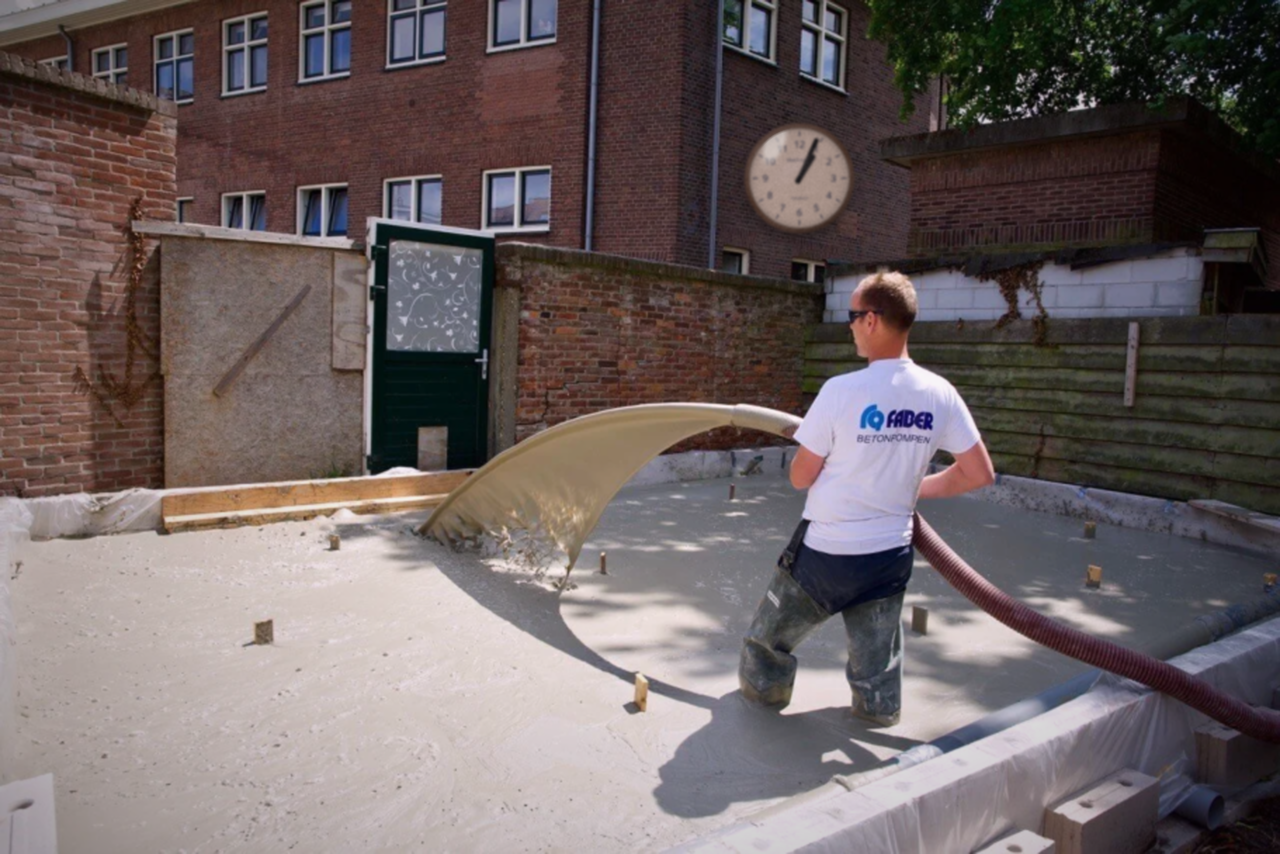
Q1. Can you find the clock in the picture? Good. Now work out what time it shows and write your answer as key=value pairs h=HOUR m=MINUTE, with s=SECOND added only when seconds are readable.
h=1 m=4
